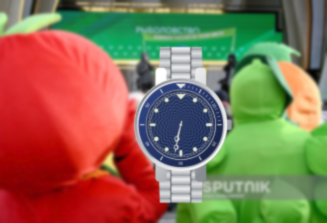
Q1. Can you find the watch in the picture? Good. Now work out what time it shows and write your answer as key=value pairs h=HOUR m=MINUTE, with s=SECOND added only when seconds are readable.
h=6 m=32
